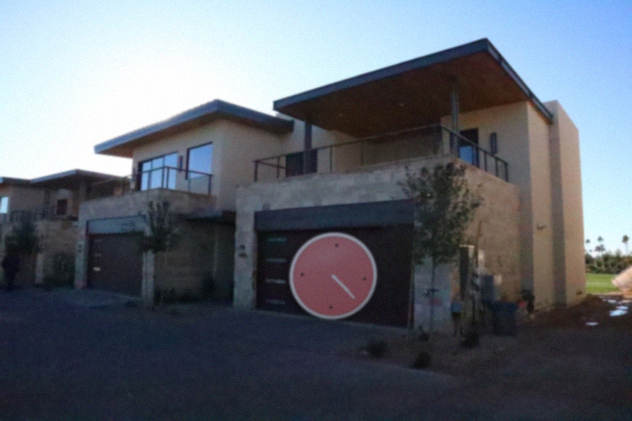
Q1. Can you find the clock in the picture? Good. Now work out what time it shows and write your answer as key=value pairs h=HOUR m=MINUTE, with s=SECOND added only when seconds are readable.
h=4 m=22
